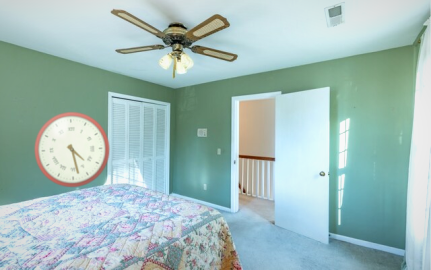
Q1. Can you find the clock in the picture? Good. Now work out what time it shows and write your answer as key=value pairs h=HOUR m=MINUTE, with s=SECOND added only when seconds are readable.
h=4 m=28
